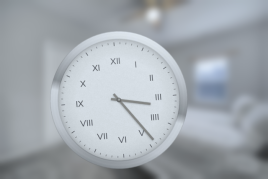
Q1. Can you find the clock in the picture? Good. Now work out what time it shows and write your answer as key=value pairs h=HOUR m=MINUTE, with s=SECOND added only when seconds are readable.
h=3 m=24
